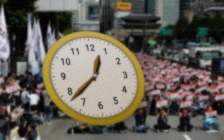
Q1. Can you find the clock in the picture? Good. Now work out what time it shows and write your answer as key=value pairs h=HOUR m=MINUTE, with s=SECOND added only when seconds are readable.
h=12 m=38
